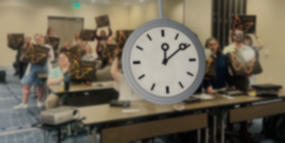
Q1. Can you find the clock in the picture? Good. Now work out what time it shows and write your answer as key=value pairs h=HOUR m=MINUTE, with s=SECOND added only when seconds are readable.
h=12 m=9
